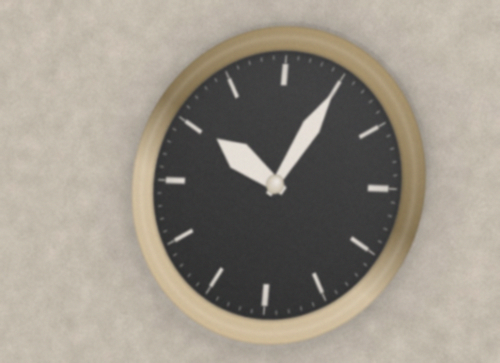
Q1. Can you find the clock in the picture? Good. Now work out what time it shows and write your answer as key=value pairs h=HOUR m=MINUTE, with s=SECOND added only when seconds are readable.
h=10 m=5
